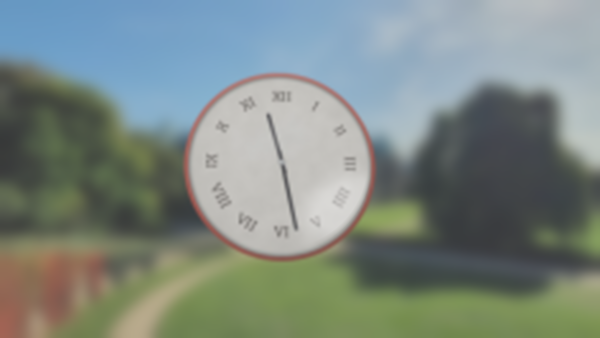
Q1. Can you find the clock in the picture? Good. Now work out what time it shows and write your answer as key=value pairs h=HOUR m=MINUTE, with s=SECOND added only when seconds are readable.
h=11 m=28
